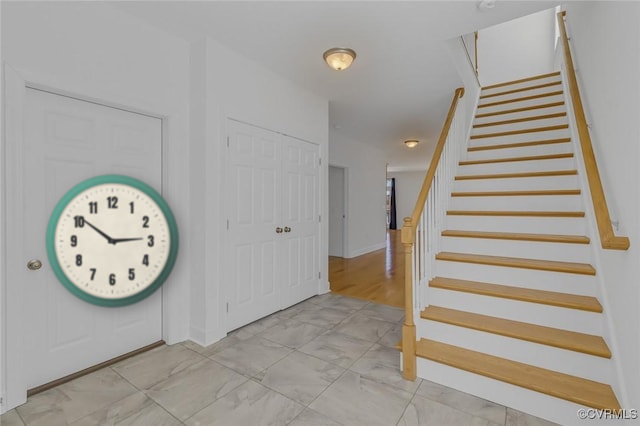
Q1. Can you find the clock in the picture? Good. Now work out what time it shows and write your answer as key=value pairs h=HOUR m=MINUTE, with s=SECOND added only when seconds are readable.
h=2 m=51
